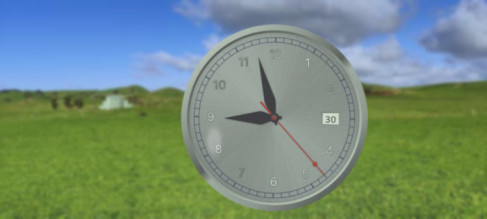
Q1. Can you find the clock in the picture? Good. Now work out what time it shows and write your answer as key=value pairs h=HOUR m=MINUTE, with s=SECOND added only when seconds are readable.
h=8 m=57 s=23
